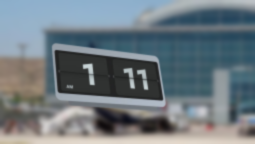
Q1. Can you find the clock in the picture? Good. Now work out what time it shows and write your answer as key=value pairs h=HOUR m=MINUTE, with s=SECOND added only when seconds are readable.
h=1 m=11
